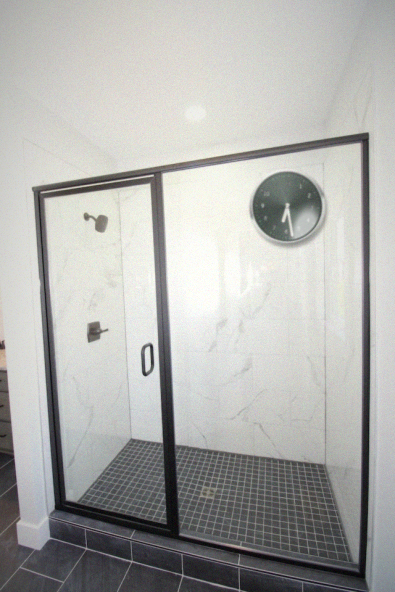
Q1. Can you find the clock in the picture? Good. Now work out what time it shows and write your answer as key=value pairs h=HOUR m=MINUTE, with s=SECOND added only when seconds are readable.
h=6 m=28
